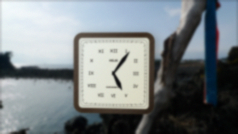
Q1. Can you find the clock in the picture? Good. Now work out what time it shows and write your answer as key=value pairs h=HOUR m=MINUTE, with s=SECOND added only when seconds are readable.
h=5 m=6
